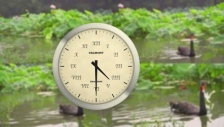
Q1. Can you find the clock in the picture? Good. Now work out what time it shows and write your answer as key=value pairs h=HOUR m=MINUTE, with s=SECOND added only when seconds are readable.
h=4 m=30
